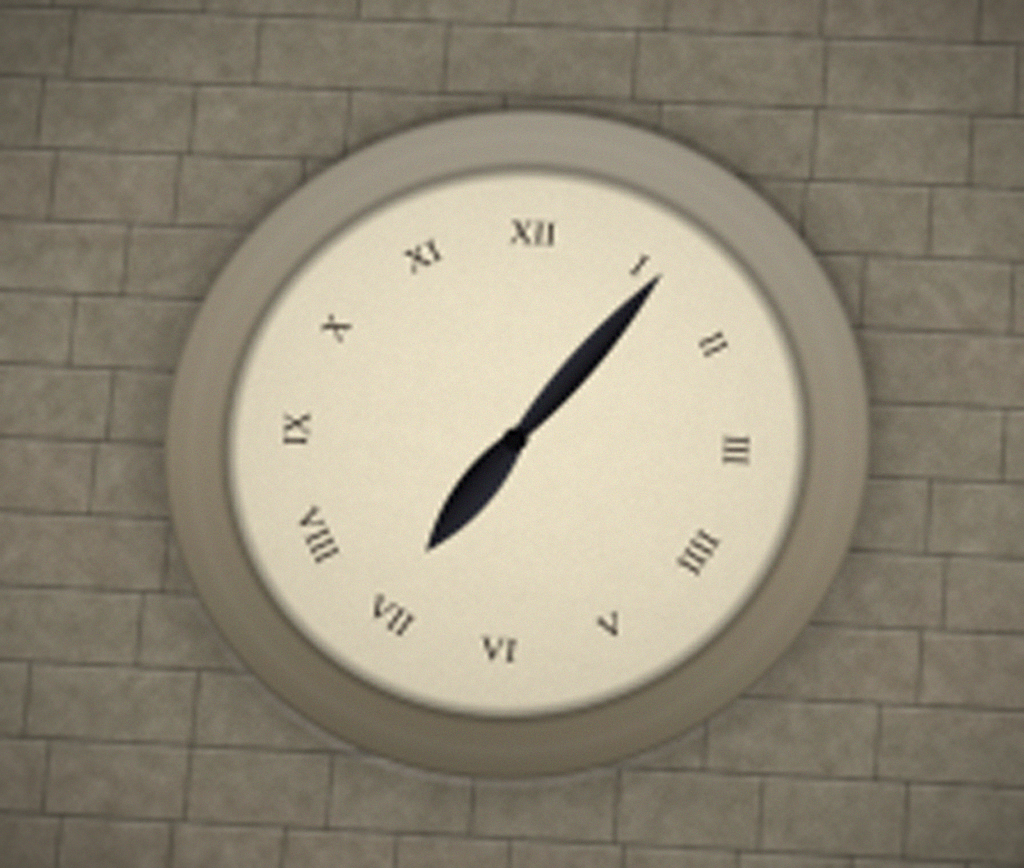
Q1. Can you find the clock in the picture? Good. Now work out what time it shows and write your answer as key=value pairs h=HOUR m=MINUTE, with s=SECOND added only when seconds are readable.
h=7 m=6
